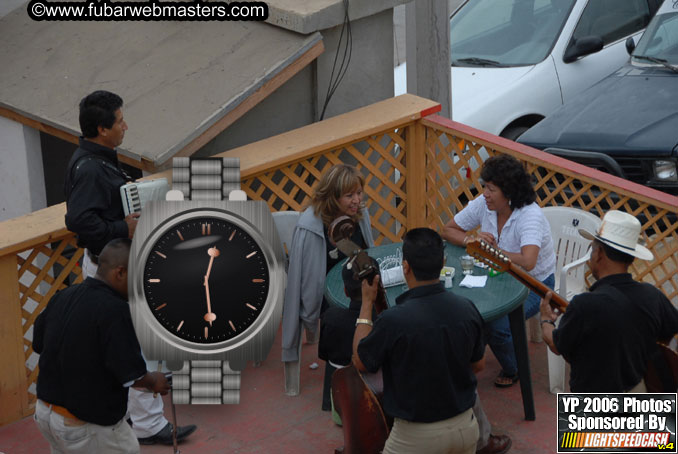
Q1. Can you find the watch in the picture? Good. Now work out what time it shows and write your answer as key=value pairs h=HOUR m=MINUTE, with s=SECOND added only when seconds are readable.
h=12 m=29
